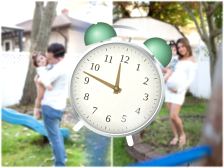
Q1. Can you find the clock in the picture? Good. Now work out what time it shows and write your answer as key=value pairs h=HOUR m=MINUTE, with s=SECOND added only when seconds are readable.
h=11 m=47
